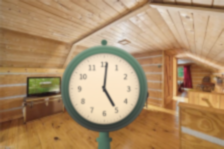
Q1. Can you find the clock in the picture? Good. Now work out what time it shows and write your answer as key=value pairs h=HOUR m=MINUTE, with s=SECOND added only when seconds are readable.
h=5 m=1
